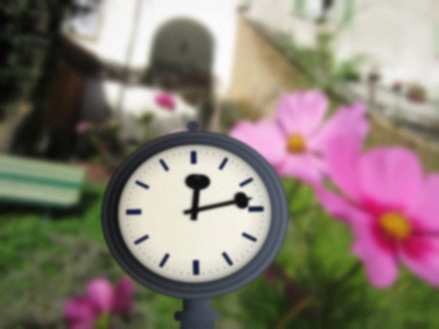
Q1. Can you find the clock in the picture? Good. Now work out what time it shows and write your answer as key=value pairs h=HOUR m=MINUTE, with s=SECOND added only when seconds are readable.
h=12 m=13
